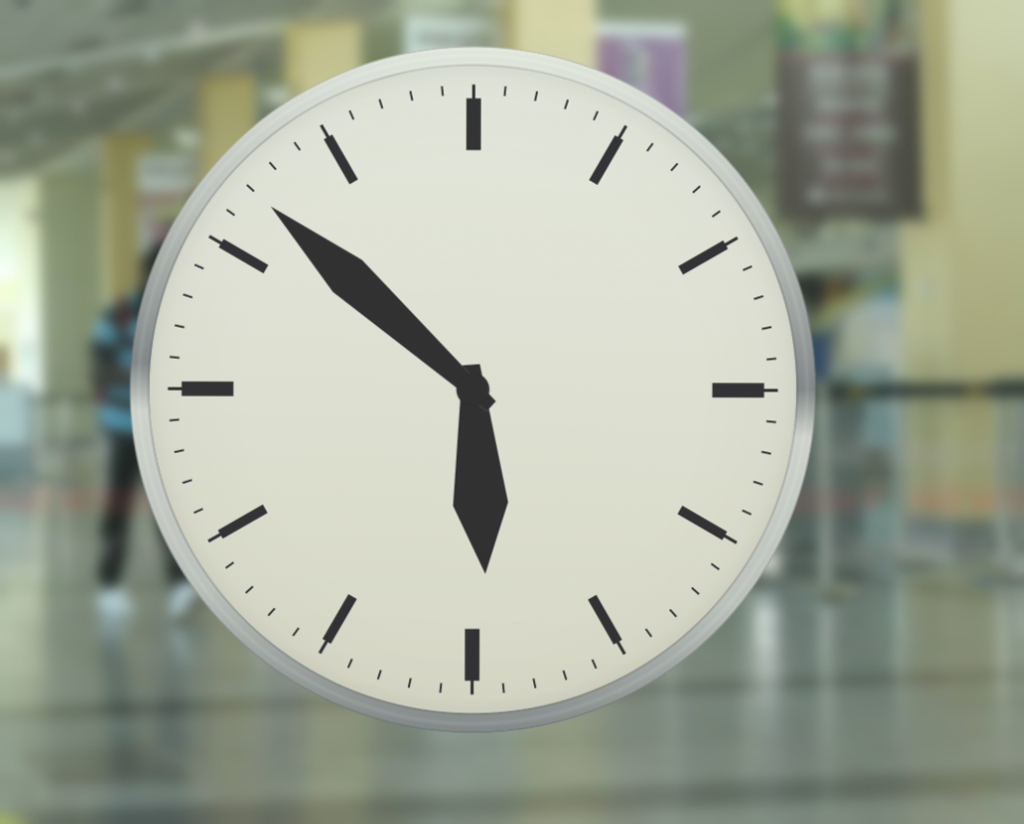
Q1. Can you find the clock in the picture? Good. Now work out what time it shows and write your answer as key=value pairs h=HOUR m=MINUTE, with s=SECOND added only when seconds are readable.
h=5 m=52
